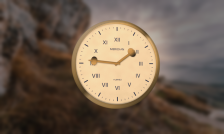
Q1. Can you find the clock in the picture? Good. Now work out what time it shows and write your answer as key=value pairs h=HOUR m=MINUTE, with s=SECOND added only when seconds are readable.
h=1 m=46
